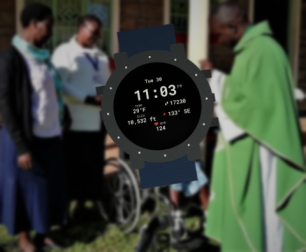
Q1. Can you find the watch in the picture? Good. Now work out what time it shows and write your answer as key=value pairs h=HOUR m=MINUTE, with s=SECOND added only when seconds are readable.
h=11 m=3
